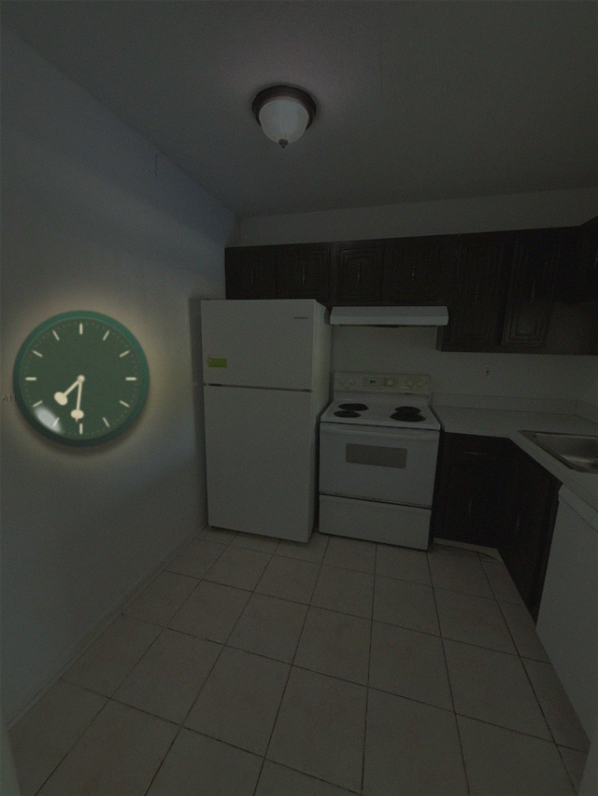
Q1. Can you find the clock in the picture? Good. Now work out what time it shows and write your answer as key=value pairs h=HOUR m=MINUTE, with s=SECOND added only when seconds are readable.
h=7 m=31
